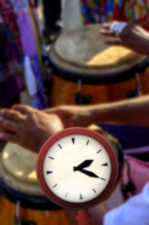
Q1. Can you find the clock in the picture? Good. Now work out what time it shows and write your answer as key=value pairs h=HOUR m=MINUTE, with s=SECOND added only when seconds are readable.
h=2 m=20
